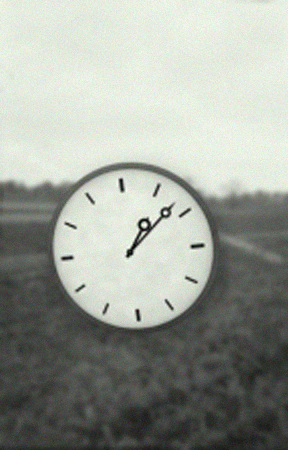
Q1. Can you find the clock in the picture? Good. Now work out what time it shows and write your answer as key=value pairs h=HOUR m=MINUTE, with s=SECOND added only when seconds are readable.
h=1 m=8
